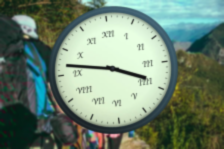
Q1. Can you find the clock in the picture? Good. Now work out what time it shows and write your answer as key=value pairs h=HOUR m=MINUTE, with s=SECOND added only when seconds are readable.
h=3 m=47
